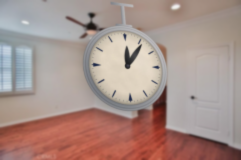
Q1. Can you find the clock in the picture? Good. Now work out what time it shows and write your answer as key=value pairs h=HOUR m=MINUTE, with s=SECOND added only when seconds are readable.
h=12 m=6
